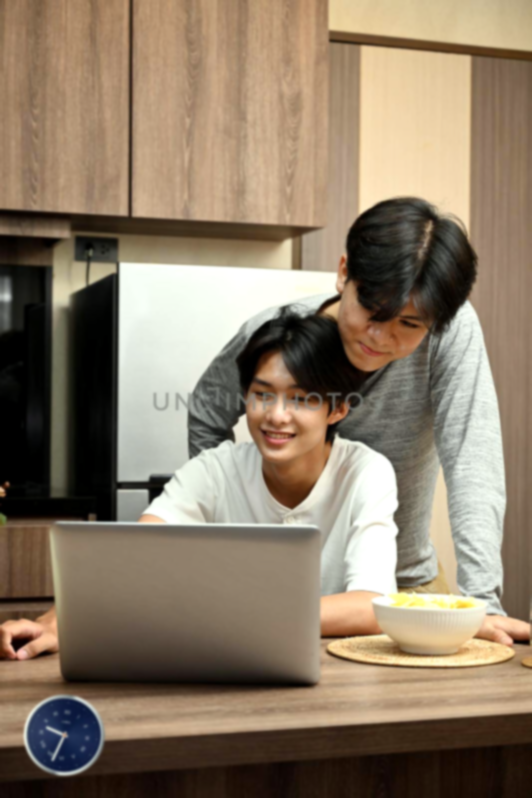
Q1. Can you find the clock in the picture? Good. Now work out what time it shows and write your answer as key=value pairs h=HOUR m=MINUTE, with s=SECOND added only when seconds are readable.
h=9 m=33
